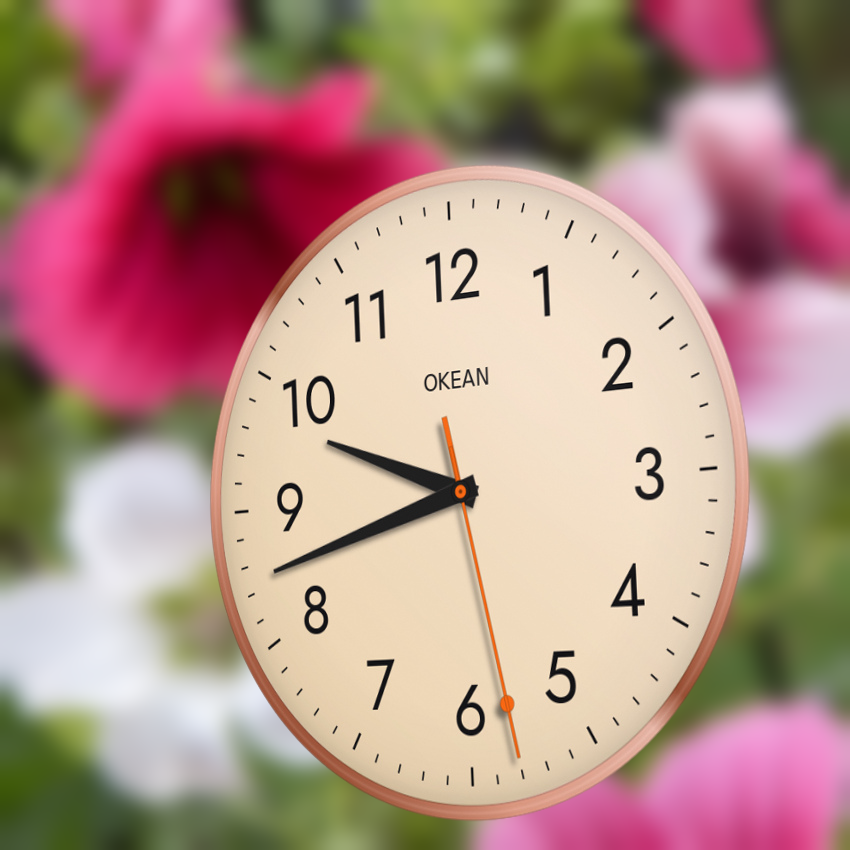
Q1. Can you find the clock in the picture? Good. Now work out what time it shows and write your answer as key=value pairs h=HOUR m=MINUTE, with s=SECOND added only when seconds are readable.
h=9 m=42 s=28
